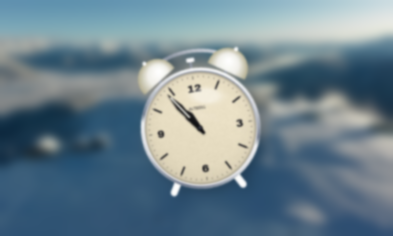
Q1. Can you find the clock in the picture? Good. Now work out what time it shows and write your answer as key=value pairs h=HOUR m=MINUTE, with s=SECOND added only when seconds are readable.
h=10 m=54
